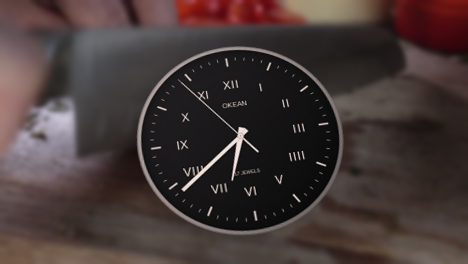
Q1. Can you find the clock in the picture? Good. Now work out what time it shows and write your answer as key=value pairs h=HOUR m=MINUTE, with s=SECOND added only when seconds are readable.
h=6 m=38 s=54
